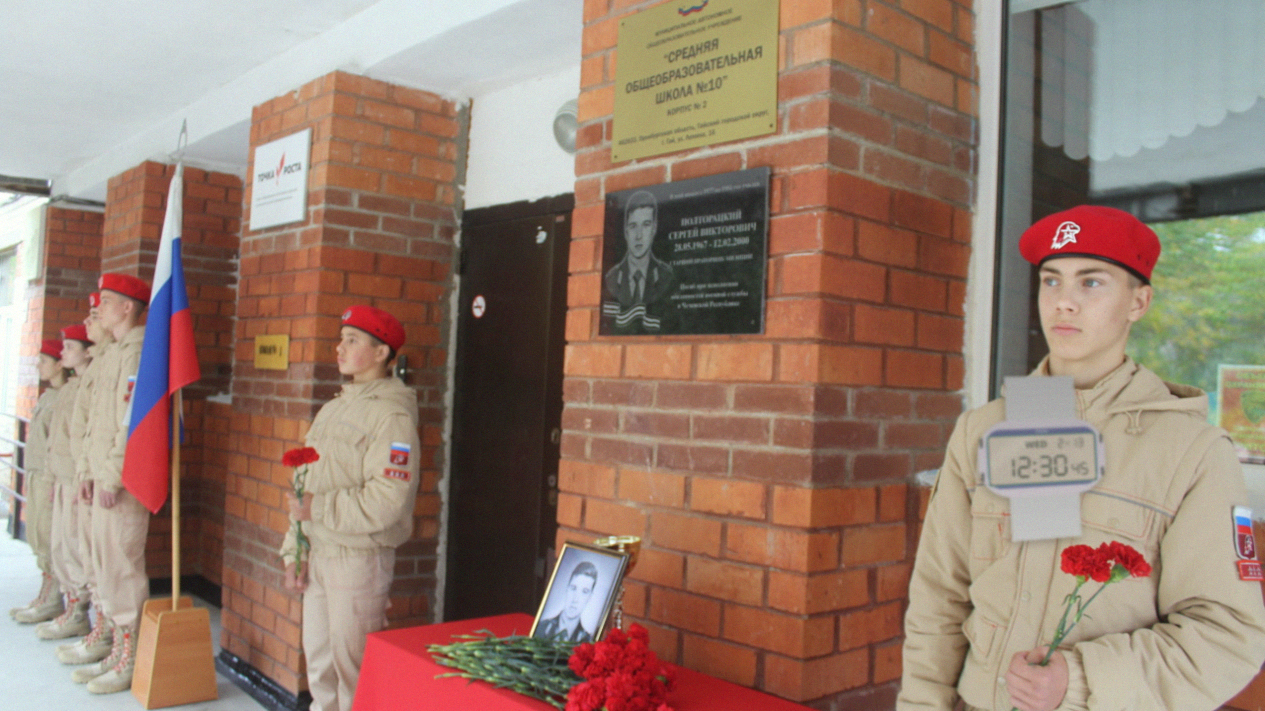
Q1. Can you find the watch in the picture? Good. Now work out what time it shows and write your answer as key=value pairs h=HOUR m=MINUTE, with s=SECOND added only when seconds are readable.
h=12 m=30 s=45
